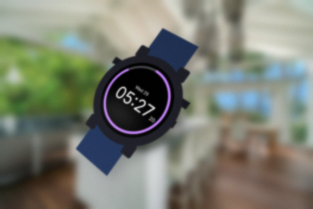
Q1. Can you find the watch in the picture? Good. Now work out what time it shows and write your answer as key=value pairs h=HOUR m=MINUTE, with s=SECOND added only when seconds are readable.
h=5 m=27
